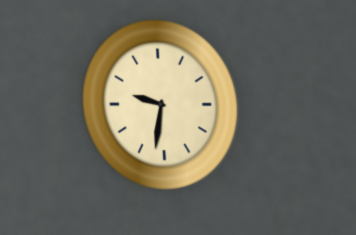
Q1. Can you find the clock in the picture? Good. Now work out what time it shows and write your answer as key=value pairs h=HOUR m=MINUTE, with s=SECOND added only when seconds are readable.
h=9 m=32
